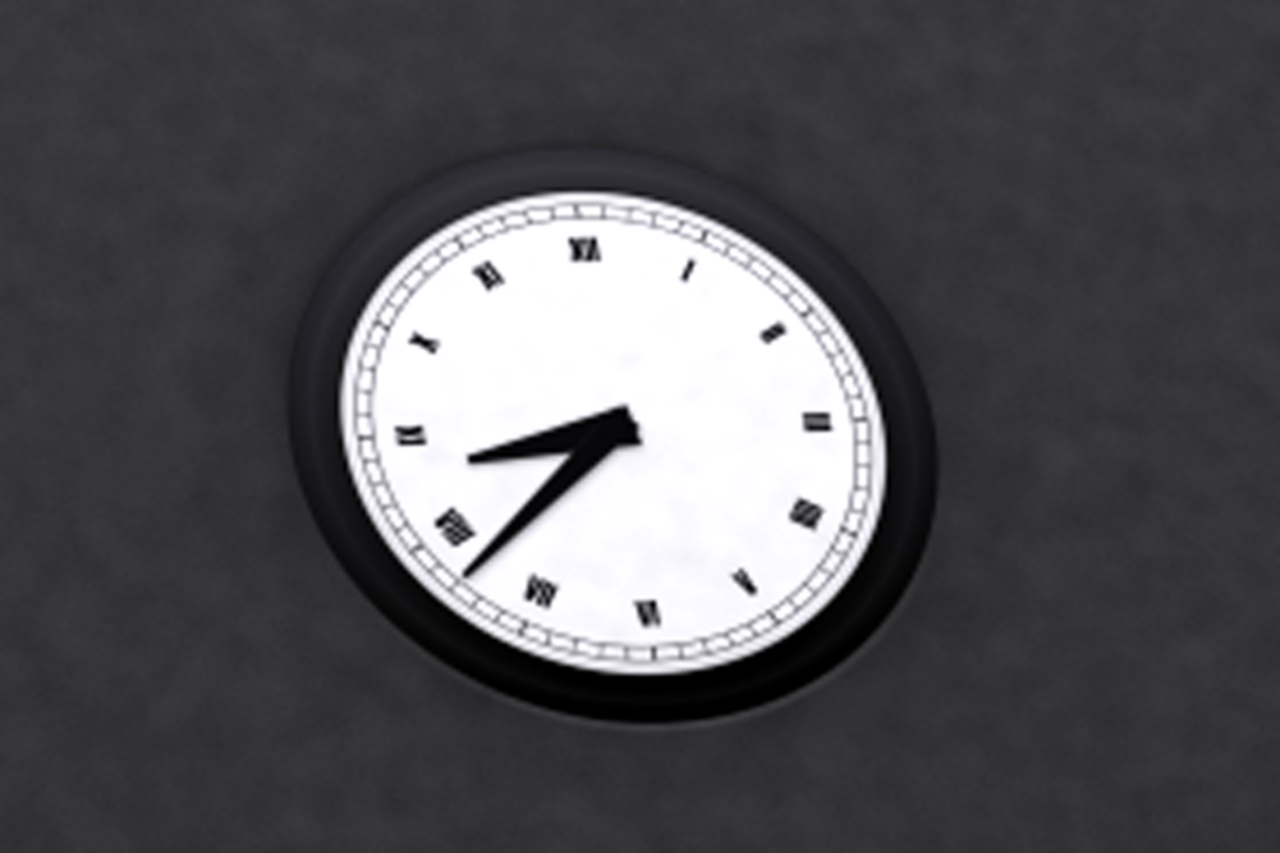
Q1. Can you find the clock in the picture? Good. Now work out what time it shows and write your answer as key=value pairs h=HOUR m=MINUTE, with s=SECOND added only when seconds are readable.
h=8 m=38
